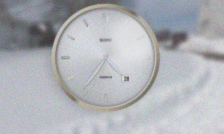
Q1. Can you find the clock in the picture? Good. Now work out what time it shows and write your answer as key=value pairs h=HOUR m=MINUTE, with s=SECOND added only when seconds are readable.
h=4 m=36
